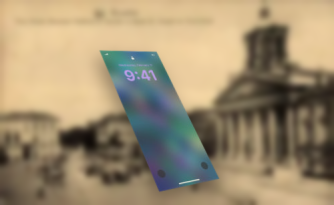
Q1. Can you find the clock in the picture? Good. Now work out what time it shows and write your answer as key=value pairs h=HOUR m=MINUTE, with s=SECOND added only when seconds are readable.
h=9 m=41
